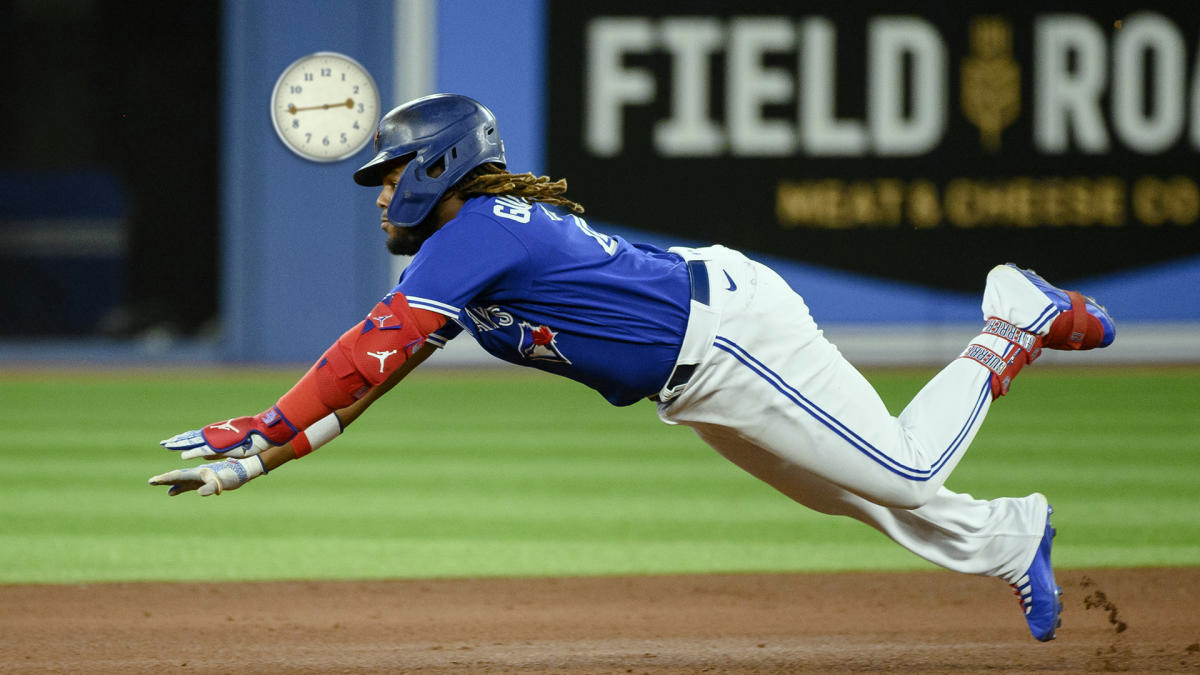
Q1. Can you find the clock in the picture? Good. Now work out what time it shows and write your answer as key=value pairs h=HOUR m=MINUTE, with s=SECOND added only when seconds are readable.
h=2 m=44
